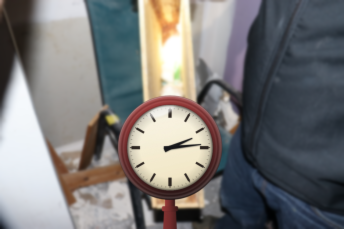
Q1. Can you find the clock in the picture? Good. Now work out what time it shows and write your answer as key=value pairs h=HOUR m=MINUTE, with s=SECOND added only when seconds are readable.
h=2 m=14
